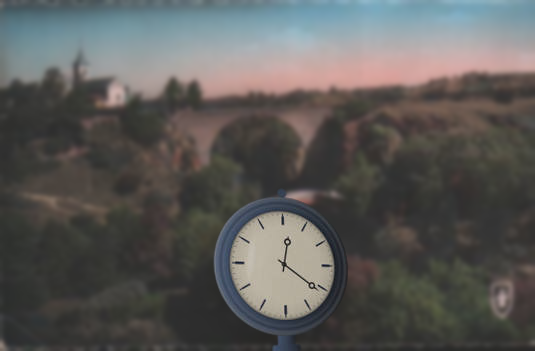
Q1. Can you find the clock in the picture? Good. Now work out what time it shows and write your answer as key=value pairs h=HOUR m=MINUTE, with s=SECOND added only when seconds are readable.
h=12 m=21
